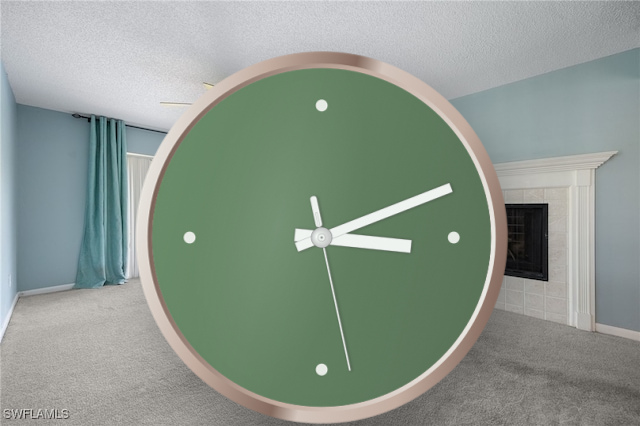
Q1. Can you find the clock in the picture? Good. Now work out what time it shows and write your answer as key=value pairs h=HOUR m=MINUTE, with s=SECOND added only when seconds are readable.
h=3 m=11 s=28
